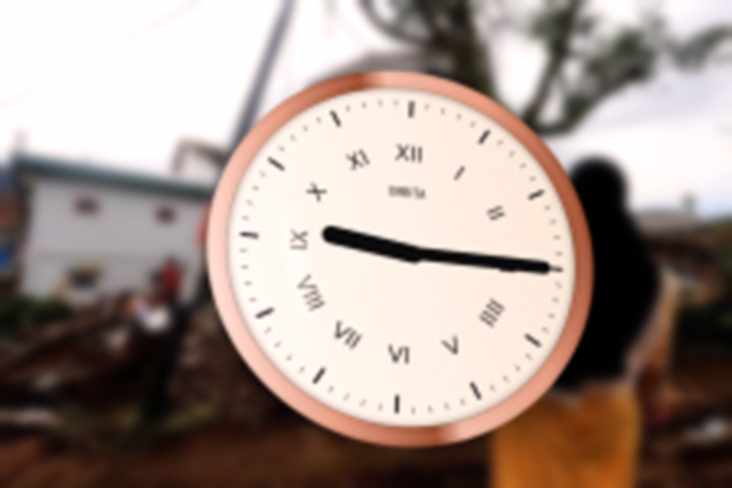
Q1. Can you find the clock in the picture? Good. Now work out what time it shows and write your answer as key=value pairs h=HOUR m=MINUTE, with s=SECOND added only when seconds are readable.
h=9 m=15
